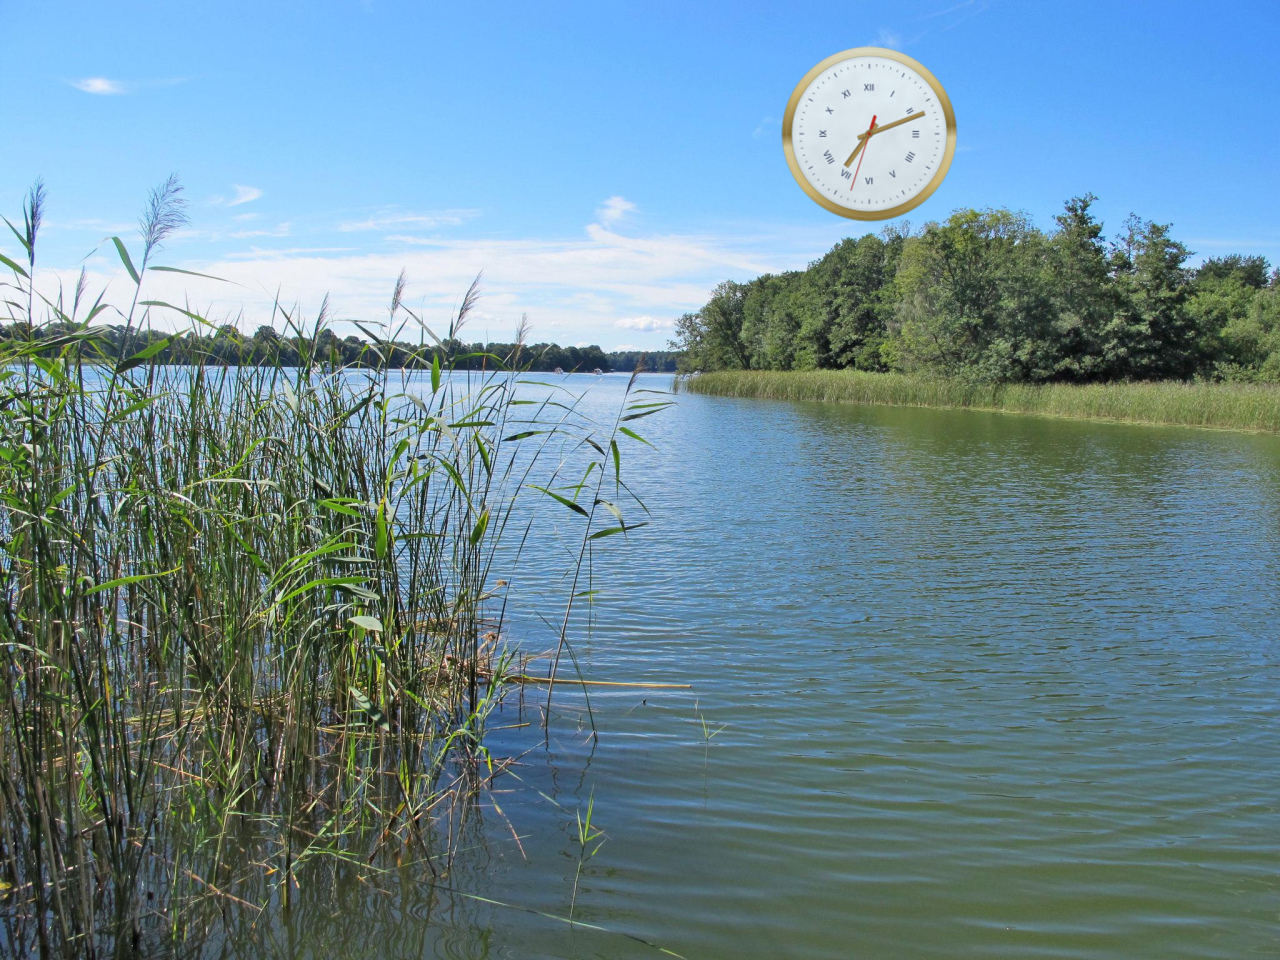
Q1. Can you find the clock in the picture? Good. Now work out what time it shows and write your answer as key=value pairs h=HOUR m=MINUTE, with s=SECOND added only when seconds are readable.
h=7 m=11 s=33
